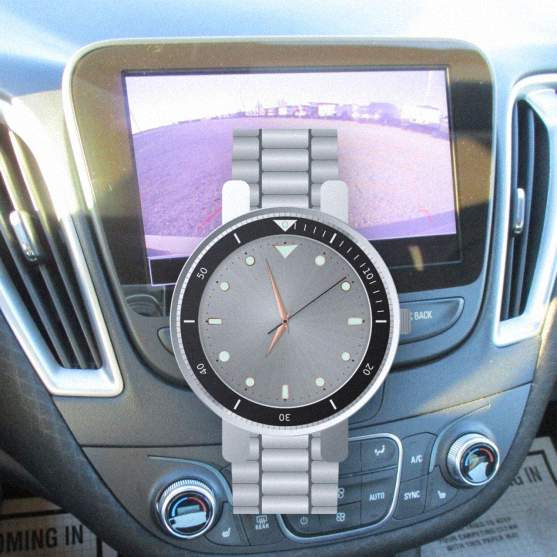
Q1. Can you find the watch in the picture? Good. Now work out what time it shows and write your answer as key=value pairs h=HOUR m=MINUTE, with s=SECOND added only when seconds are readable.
h=6 m=57 s=9
